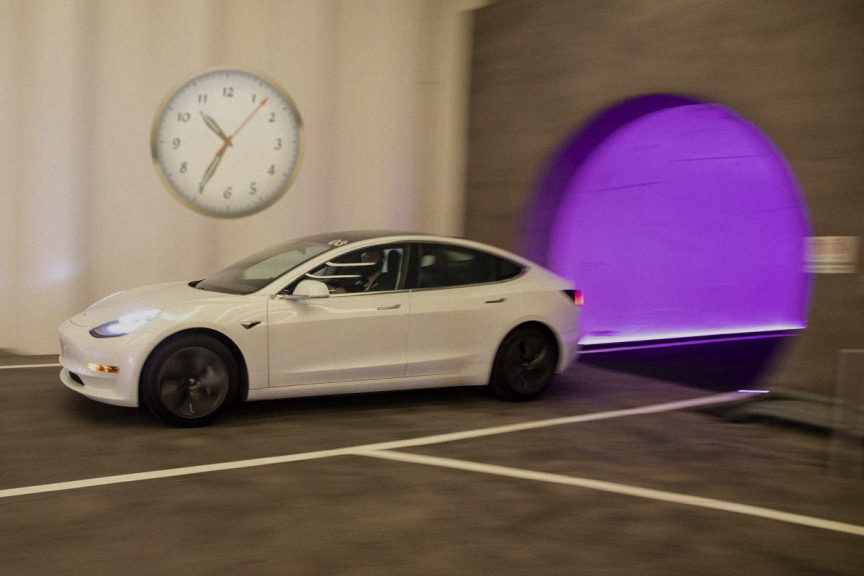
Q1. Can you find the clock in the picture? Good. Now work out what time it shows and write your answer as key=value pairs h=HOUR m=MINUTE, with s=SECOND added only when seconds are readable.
h=10 m=35 s=7
